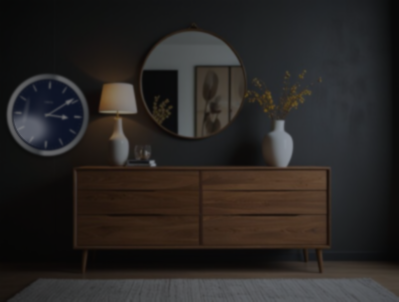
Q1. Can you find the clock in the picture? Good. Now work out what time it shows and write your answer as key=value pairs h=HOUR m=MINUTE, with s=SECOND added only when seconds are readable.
h=3 m=9
